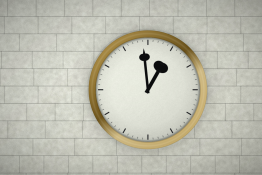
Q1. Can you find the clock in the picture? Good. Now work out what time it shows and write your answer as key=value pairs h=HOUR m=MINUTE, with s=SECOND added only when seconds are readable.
h=12 m=59
